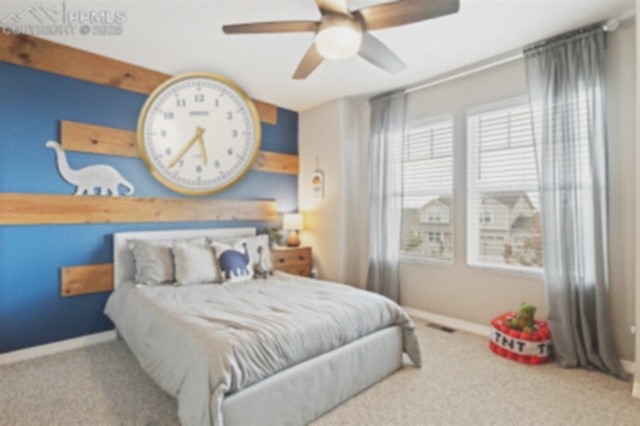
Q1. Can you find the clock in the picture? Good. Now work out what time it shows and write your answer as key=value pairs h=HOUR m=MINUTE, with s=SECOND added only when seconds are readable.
h=5 m=37
